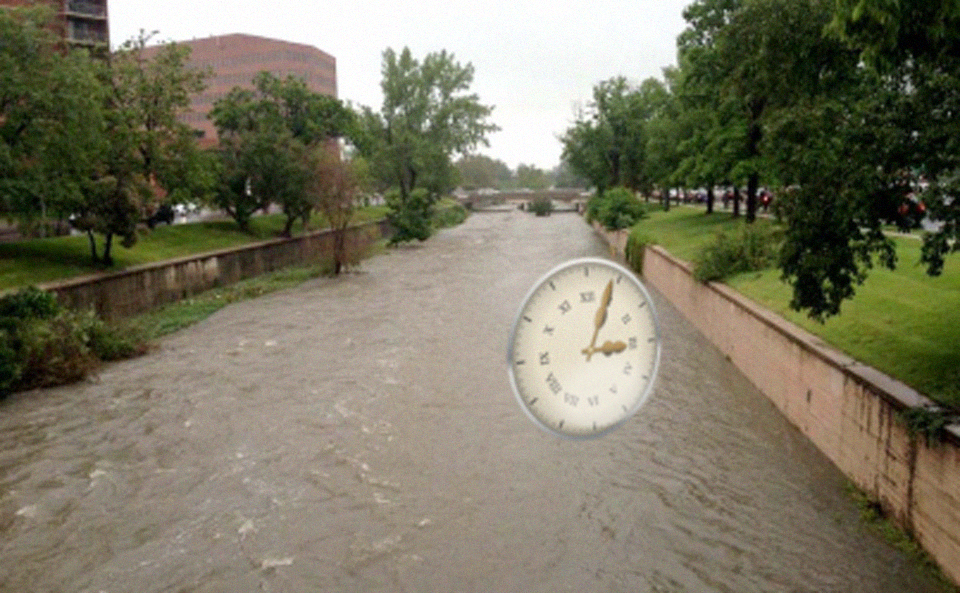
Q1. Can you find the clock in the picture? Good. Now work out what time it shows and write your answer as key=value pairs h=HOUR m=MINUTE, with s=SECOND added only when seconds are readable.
h=3 m=4
